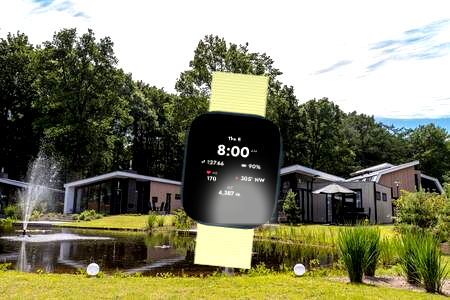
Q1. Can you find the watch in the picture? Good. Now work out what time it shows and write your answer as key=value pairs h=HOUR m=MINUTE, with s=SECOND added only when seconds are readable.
h=8 m=0
